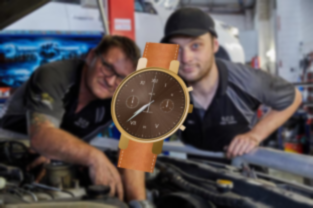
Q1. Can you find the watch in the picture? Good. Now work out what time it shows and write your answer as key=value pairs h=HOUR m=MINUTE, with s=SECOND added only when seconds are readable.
h=7 m=37
